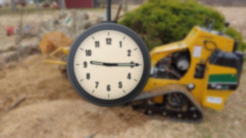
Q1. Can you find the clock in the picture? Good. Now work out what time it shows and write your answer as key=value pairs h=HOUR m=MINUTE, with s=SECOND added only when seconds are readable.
h=9 m=15
